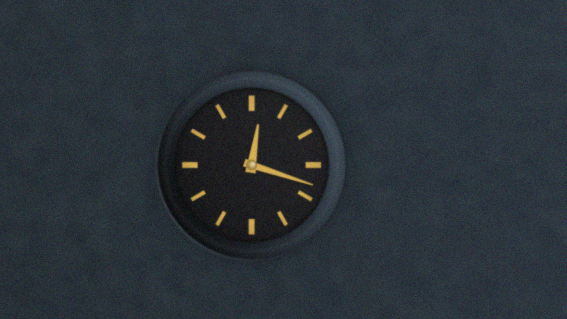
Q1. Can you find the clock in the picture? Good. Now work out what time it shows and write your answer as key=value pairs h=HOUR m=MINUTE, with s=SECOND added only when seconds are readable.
h=12 m=18
